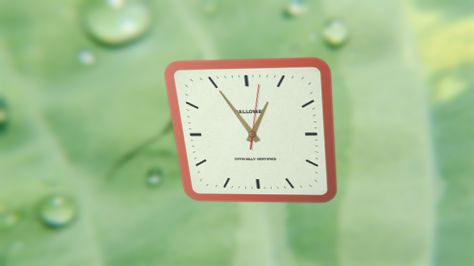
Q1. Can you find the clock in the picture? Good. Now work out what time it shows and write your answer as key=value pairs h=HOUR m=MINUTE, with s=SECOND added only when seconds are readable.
h=12 m=55 s=2
